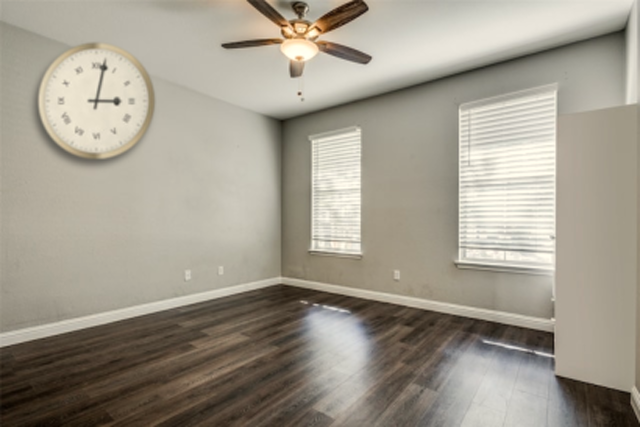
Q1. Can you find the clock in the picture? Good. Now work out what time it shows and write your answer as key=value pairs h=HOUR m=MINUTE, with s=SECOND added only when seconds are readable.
h=3 m=2
